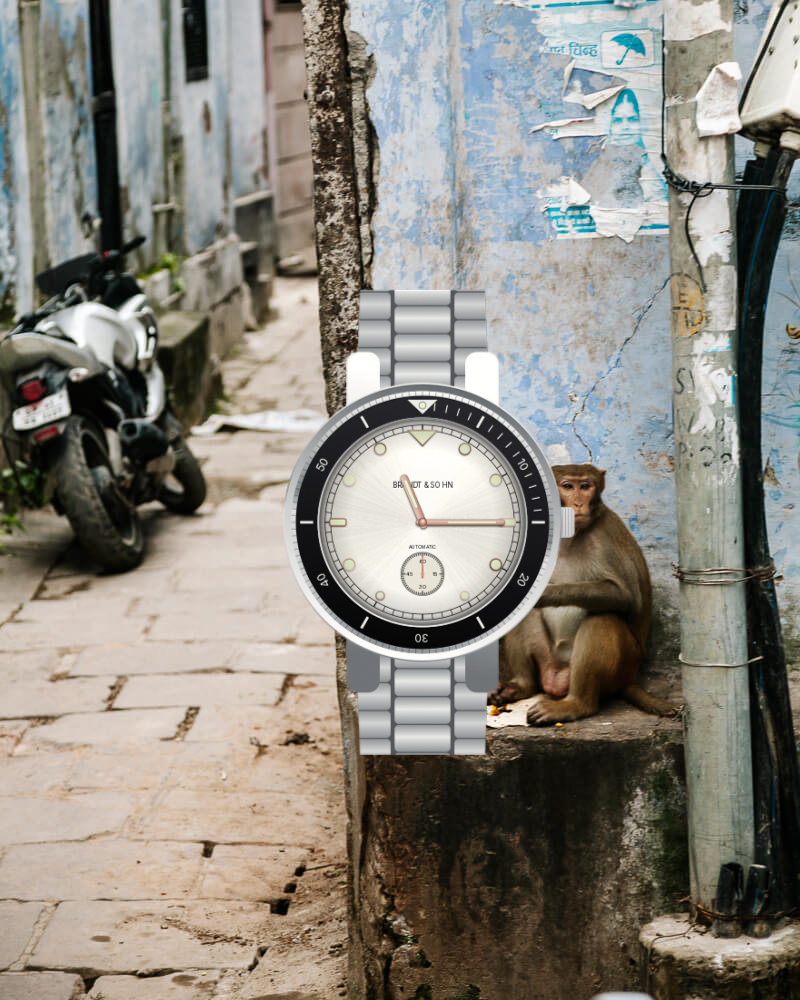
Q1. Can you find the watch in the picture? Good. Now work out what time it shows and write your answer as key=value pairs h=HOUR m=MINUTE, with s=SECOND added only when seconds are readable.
h=11 m=15
